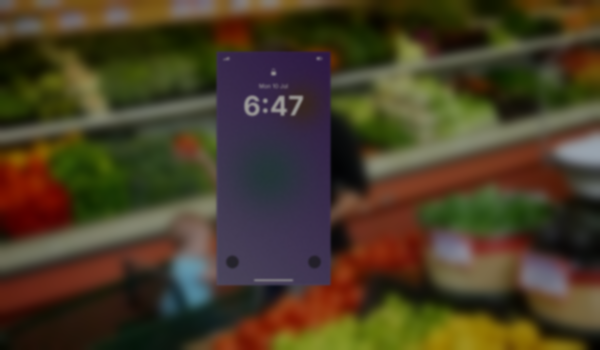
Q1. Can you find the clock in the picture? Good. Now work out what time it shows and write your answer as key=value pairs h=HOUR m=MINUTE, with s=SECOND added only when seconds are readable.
h=6 m=47
